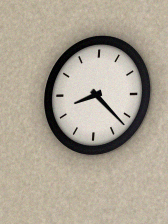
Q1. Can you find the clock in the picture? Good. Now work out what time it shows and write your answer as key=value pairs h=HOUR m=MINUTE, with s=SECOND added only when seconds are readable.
h=8 m=22
